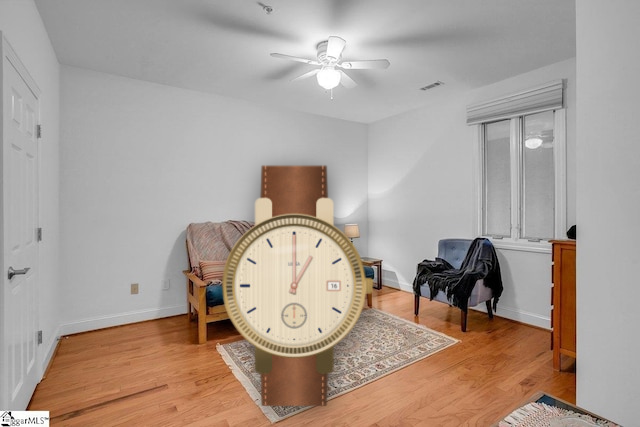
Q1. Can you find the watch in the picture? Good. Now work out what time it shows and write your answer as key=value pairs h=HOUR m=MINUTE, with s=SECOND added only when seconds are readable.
h=1 m=0
